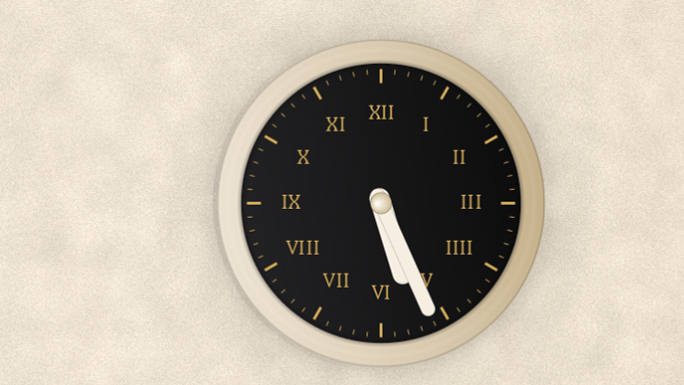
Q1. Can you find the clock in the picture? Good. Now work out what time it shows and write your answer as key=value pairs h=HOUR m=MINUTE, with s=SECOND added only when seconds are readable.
h=5 m=26
